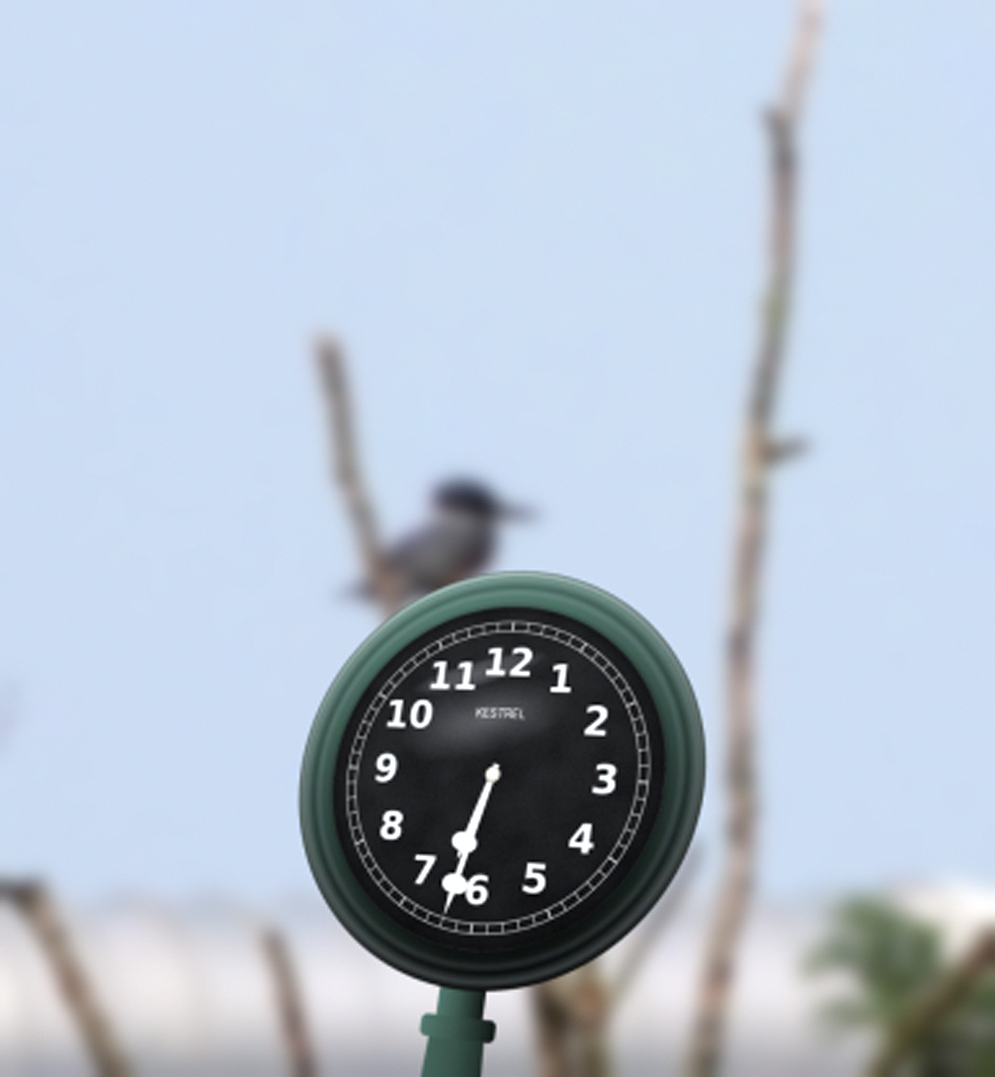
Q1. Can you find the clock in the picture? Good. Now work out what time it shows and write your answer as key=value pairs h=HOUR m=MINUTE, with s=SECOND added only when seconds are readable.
h=6 m=32
